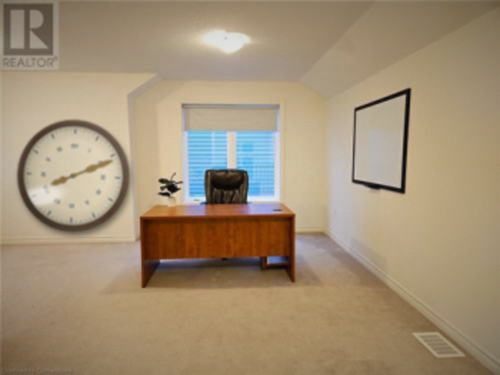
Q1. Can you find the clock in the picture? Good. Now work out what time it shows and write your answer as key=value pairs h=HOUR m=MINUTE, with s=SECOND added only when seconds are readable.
h=8 m=11
